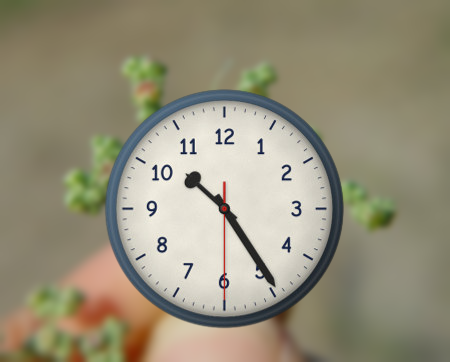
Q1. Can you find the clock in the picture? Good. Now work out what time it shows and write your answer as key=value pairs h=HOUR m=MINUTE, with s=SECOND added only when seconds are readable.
h=10 m=24 s=30
